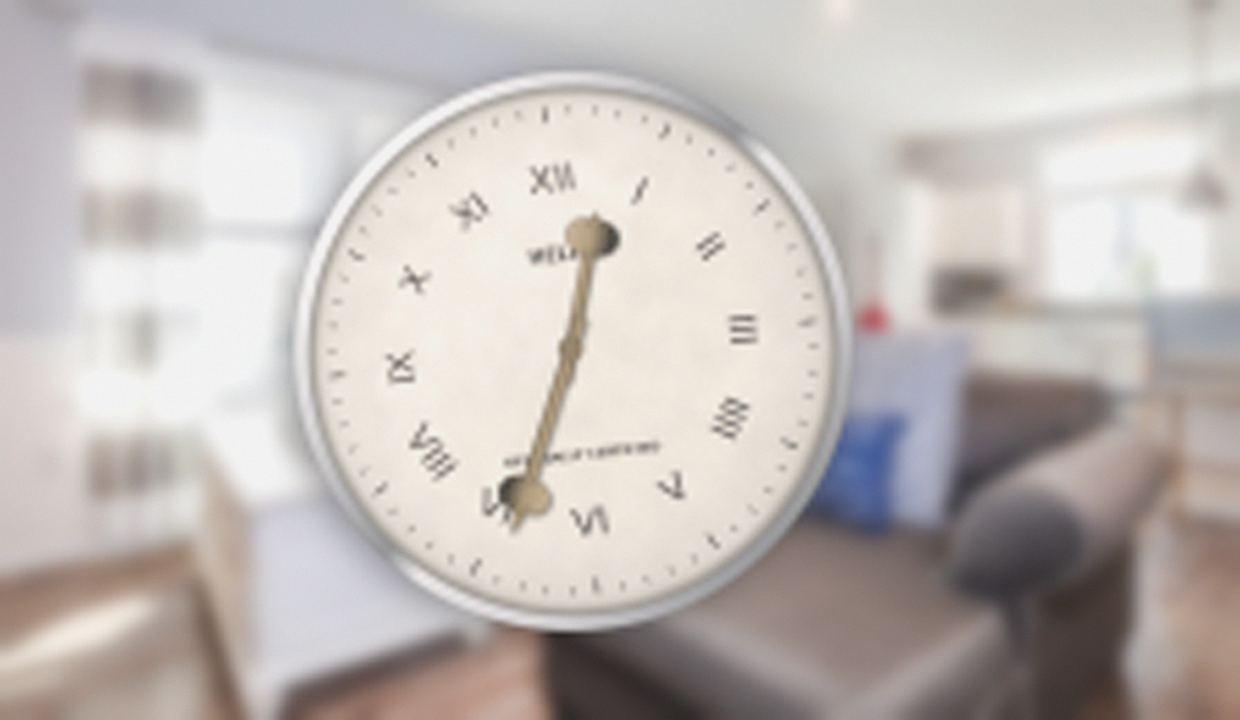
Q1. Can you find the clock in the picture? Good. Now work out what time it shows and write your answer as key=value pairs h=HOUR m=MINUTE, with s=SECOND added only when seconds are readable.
h=12 m=34
